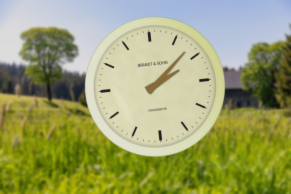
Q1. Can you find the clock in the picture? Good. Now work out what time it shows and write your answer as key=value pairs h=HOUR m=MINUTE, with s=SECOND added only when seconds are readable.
h=2 m=8
